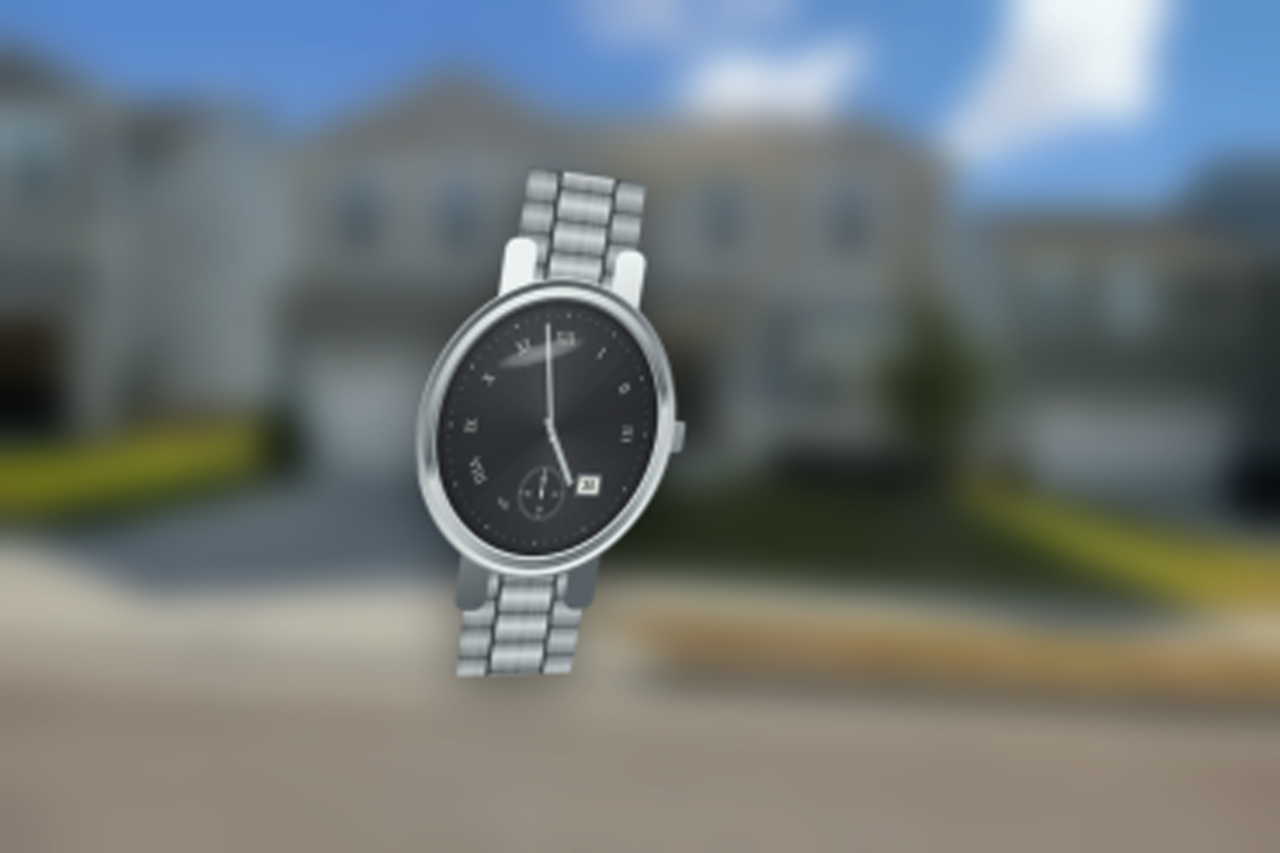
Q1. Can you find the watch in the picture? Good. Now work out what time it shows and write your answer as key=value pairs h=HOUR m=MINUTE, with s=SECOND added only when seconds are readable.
h=4 m=58
